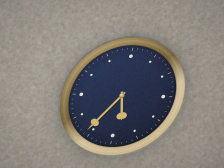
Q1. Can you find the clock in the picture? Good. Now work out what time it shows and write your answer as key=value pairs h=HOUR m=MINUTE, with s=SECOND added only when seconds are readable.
h=5 m=36
